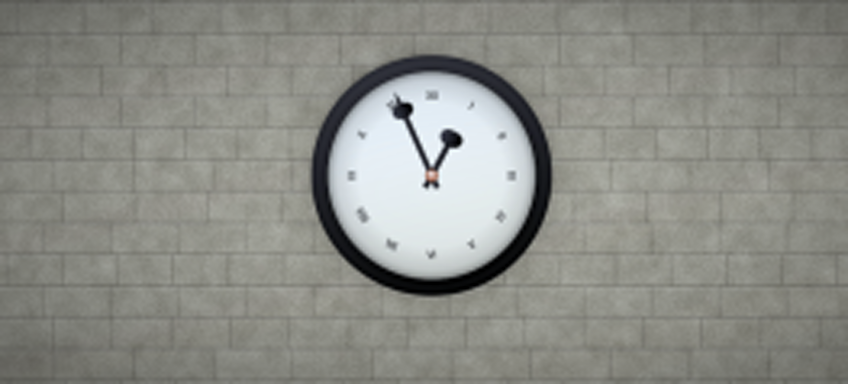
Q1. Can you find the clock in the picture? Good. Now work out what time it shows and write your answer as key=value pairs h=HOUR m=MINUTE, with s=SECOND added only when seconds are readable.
h=12 m=56
